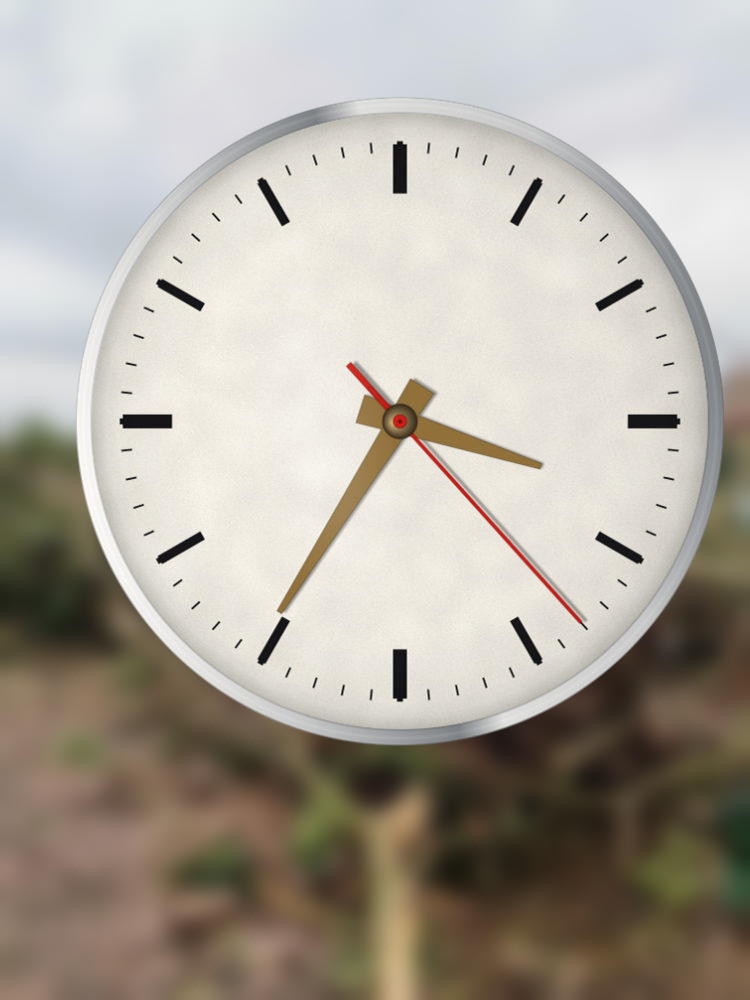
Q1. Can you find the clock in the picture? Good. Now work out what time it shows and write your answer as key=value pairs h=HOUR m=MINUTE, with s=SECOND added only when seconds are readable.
h=3 m=35 s=23
